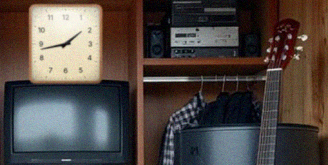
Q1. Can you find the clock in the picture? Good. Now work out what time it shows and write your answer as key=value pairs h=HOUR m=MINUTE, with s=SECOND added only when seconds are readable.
h=1 m=43
